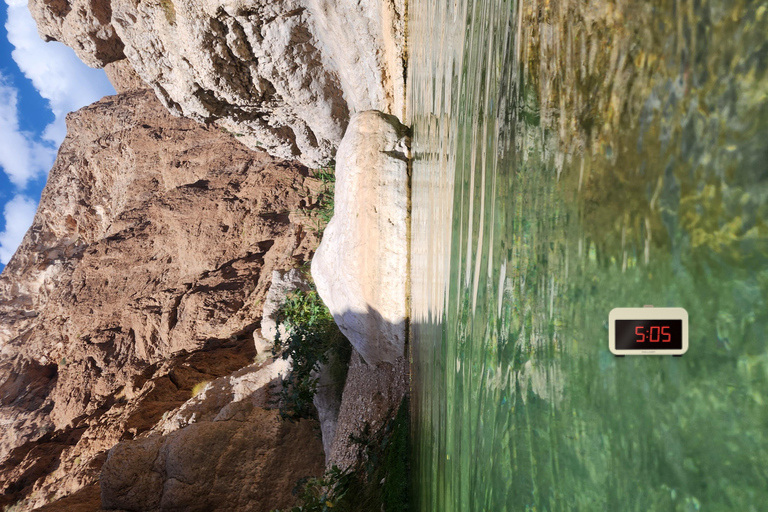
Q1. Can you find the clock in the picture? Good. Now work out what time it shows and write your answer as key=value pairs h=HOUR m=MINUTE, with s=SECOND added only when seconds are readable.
h=5 m=5
